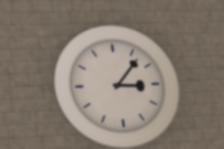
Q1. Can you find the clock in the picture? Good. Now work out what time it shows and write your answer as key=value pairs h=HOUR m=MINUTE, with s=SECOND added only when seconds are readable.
h=3 m=7
